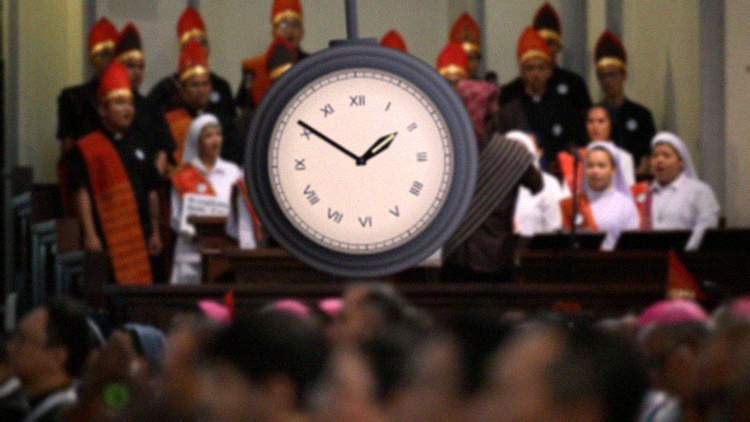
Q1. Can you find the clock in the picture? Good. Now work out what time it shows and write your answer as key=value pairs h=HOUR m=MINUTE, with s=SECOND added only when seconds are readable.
h=1 m=51
